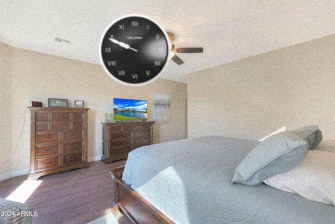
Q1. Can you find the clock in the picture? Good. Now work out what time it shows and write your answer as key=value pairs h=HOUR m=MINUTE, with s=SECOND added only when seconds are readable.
h=9 m=49
